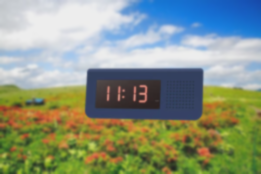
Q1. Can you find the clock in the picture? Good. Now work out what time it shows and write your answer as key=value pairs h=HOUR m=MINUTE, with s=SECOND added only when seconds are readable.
h=11 m=13
